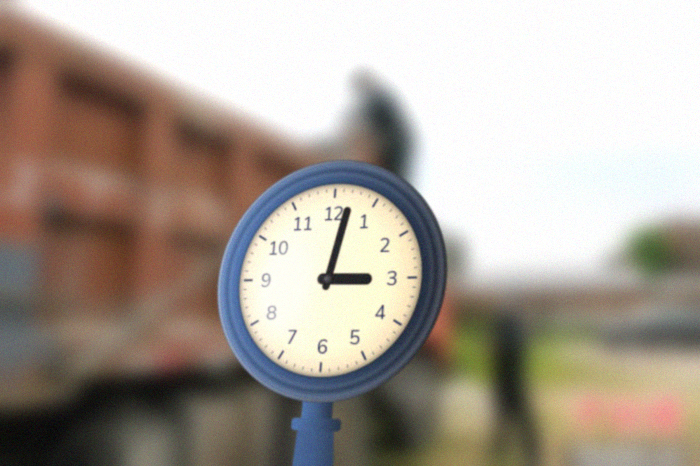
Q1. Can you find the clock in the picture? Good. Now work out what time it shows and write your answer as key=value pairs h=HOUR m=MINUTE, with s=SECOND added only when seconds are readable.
h=3 m=2
